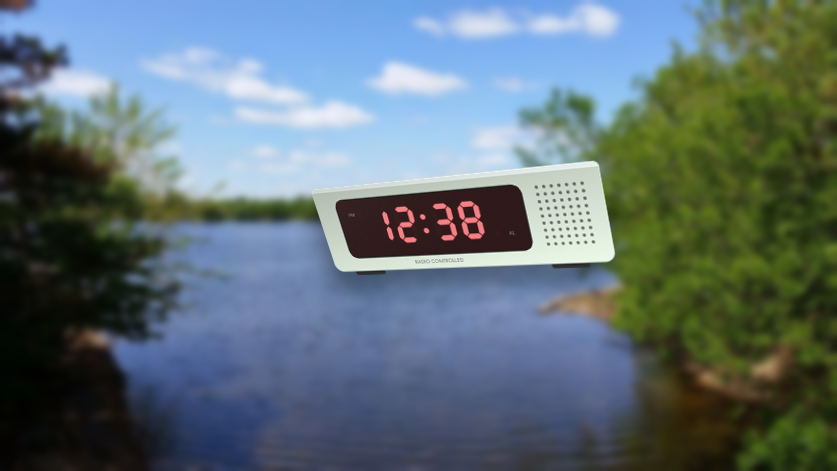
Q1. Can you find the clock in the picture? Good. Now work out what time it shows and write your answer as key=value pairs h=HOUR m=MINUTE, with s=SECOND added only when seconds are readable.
h=12 m=38
